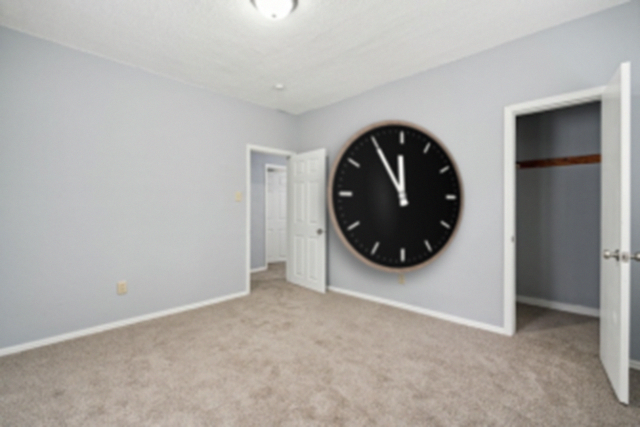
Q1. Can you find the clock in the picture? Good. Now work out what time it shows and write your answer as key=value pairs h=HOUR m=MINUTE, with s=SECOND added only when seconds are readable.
h=11 m=55
